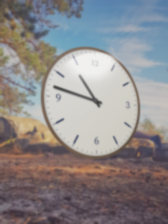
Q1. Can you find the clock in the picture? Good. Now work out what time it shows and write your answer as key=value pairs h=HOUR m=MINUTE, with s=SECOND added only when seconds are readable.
h=10 m=47
